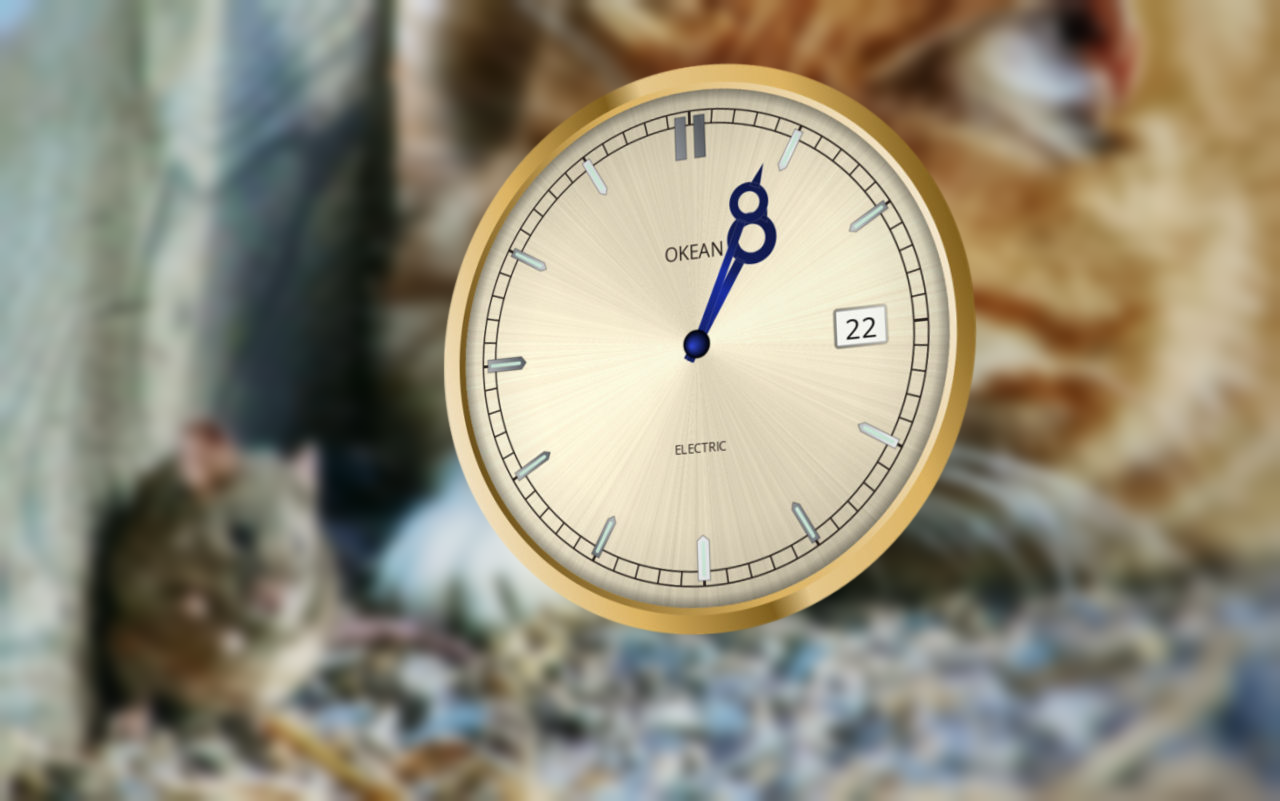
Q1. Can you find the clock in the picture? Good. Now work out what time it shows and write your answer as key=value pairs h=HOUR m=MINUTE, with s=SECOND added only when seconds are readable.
h=1 m=4
